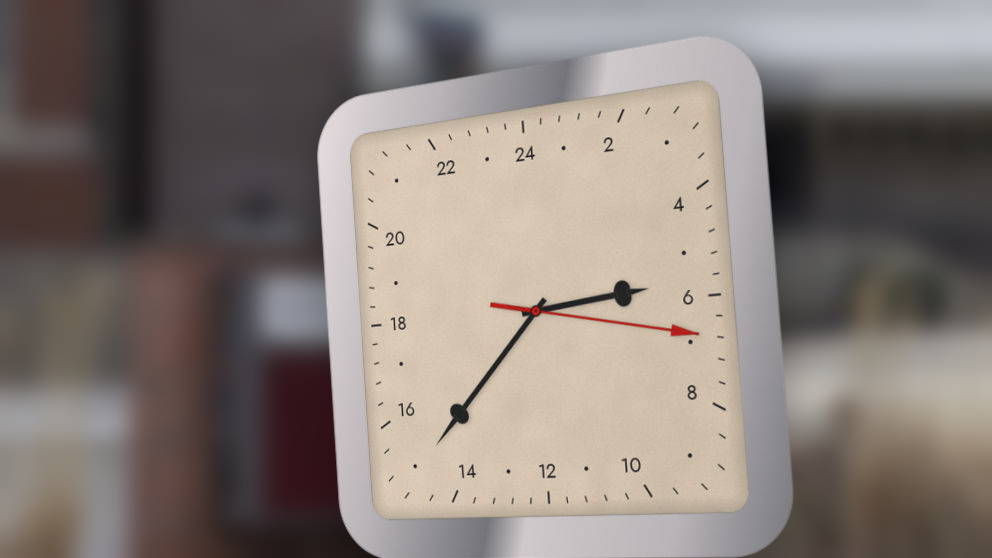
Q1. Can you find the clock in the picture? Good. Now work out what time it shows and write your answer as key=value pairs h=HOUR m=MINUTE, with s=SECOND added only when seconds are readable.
h=5 m=37 s=17
